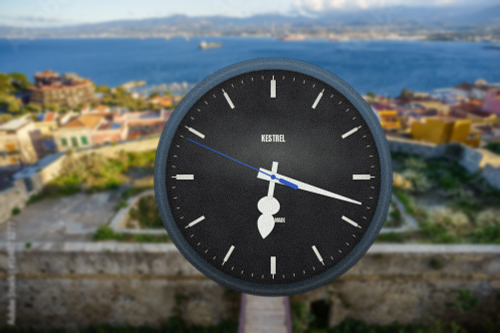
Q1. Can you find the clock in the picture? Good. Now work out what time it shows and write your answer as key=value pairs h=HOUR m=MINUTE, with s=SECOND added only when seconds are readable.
h=6 m=17 s=49
